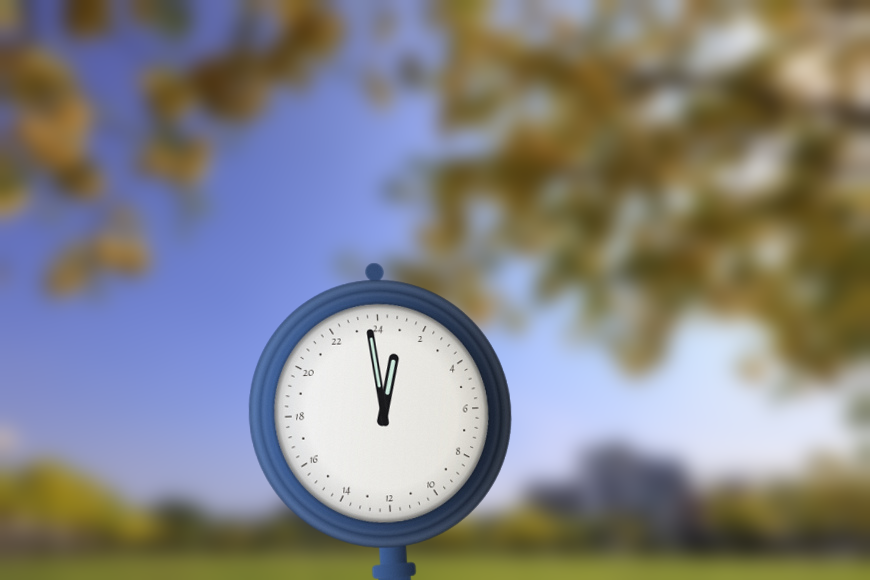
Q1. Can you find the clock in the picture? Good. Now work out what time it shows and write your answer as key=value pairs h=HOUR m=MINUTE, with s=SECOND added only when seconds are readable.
h=0 m=59
